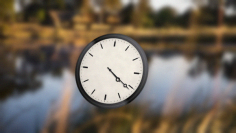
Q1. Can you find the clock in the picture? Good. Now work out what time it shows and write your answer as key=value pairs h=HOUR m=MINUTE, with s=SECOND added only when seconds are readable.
h=4 m=21
